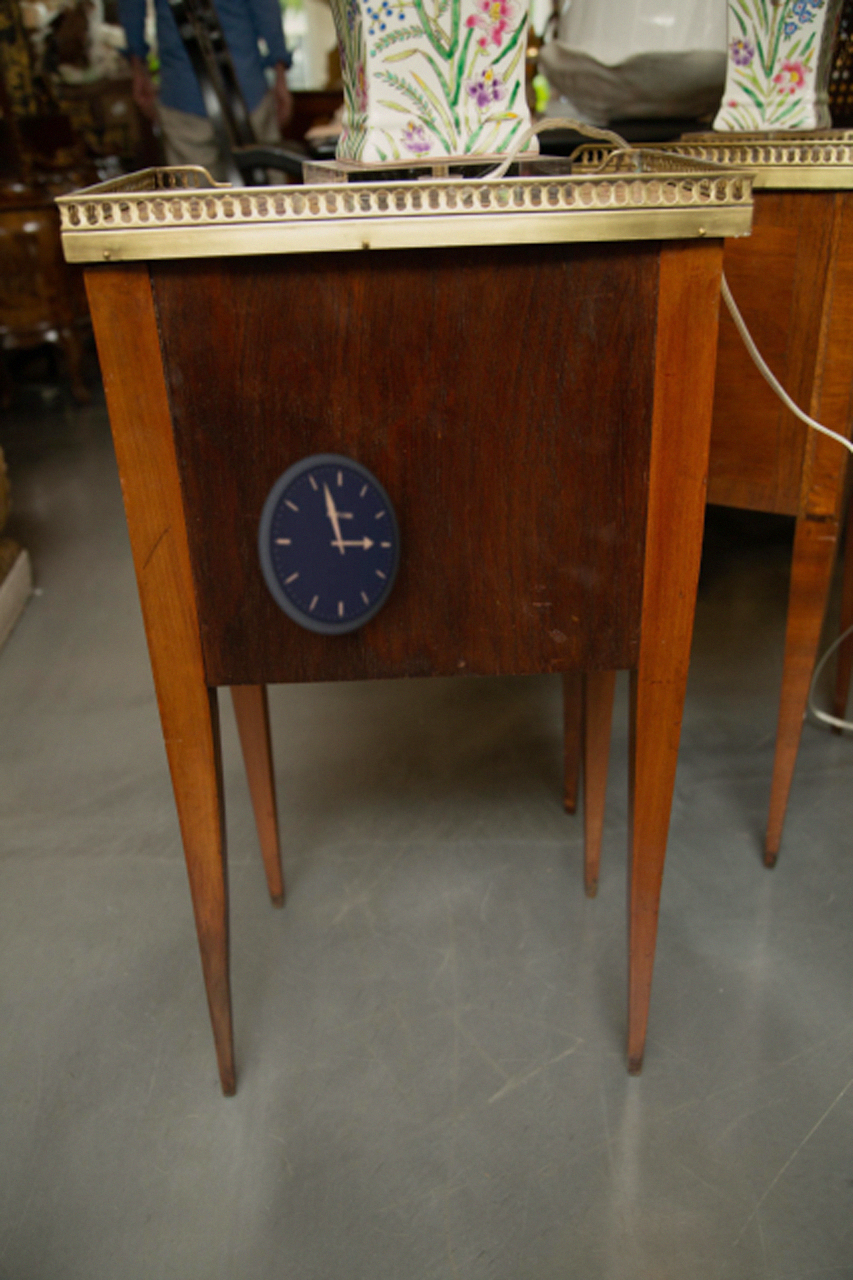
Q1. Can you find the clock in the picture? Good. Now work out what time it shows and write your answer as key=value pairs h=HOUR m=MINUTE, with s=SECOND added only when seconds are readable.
h=2 m=57
